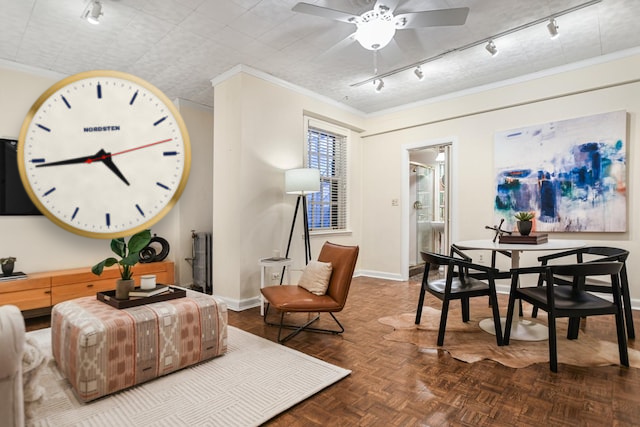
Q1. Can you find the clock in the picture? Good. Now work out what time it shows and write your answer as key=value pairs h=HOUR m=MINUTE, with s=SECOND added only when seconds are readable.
h=4 m=44 s=13
